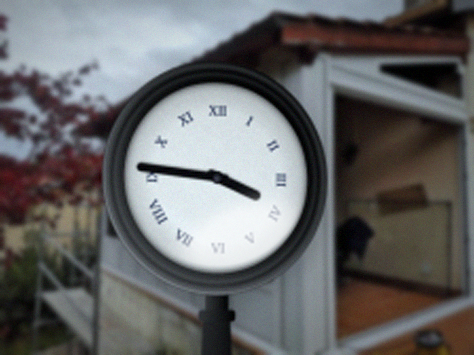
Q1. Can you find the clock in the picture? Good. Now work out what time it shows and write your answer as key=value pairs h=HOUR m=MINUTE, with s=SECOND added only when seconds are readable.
h=3 m=46
